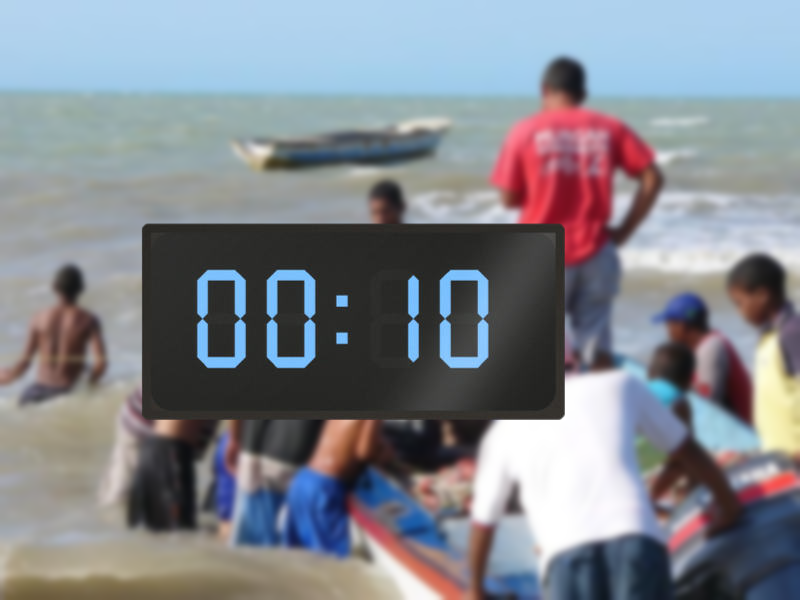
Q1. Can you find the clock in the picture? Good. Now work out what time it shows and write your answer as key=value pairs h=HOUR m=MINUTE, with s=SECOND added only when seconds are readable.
h=0 m=10
